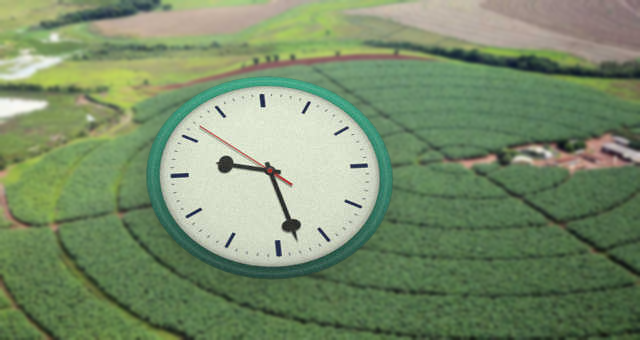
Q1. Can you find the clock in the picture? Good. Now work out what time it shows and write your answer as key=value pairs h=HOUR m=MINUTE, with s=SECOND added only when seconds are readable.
h=9 m=27 s=52
